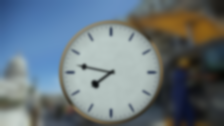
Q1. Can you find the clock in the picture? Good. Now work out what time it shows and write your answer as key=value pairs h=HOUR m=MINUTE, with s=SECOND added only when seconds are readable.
h=7 m=47
